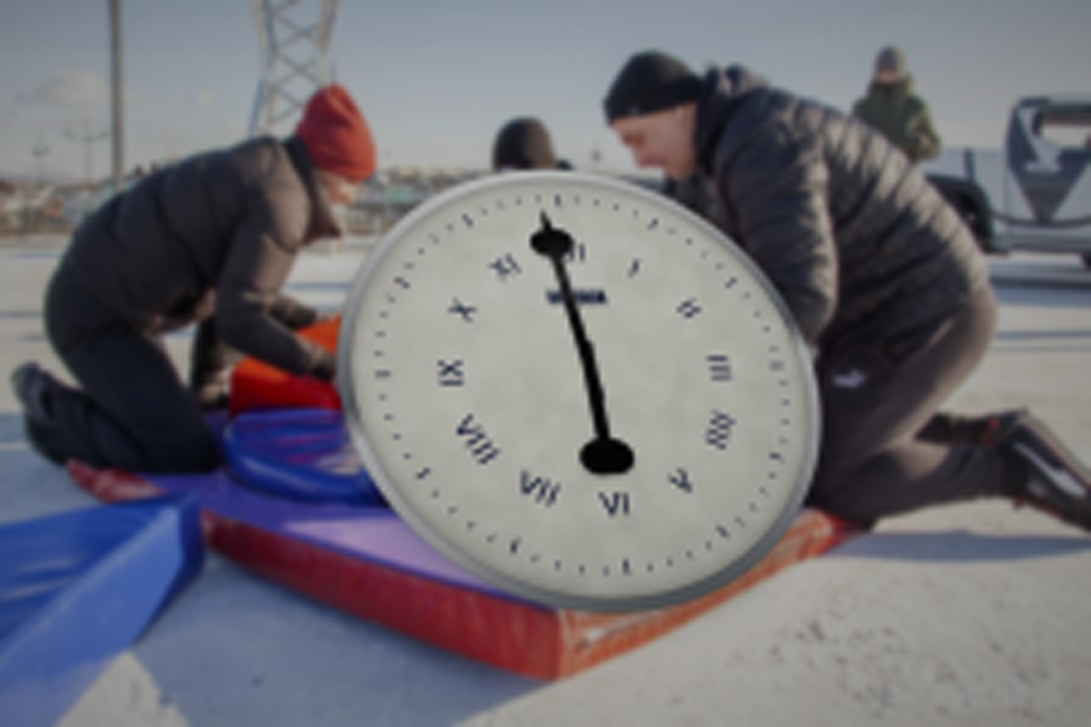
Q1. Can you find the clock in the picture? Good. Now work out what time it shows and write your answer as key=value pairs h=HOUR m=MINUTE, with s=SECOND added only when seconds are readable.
h=5 m=59
